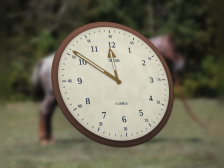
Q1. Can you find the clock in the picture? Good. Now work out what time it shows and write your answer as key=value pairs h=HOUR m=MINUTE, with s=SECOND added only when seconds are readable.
h=11 m=51
